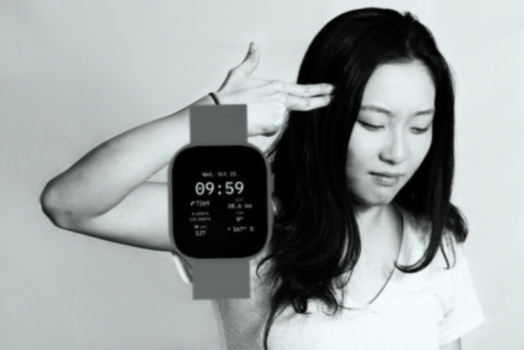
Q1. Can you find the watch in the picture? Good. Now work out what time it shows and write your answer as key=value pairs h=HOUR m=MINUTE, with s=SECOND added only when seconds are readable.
h=9 m=59
